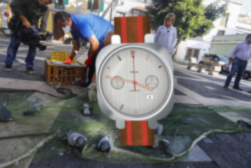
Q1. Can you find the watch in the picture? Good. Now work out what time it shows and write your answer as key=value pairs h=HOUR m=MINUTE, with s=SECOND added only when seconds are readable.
h=3 m=47
